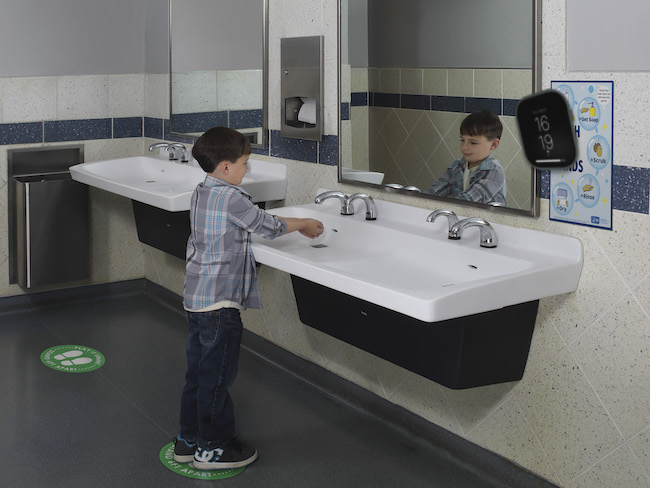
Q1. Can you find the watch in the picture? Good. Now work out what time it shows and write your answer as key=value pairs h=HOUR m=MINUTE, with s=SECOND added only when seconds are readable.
h=16 m=19
